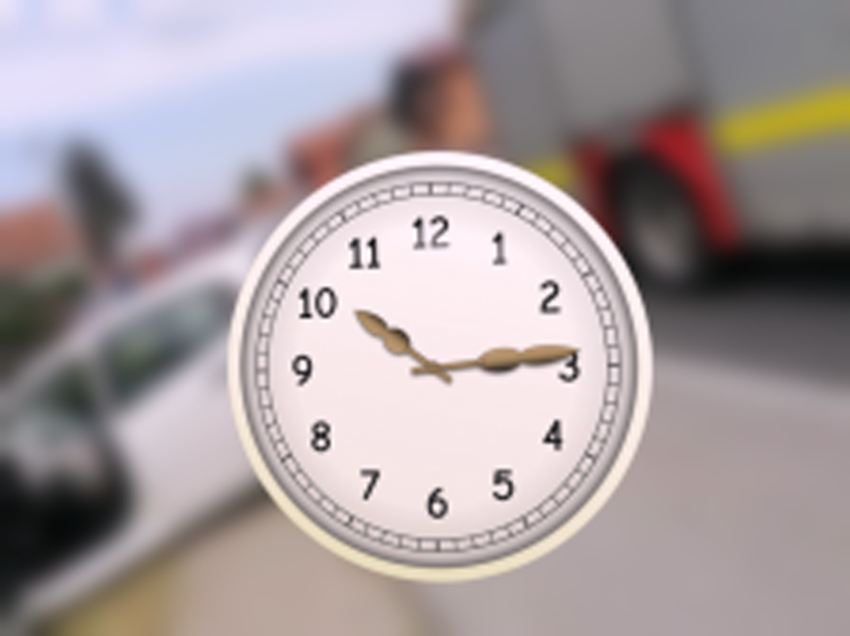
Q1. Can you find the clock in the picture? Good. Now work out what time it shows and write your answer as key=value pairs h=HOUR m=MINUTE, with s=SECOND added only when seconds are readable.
h=10 m=14
